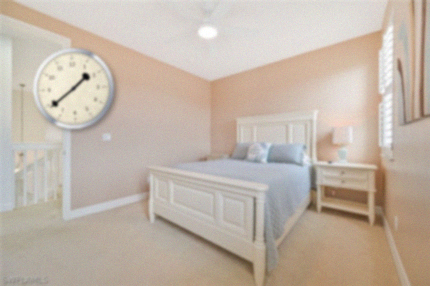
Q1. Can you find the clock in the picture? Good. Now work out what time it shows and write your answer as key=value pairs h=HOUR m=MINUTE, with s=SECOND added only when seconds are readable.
h=1 m=39
